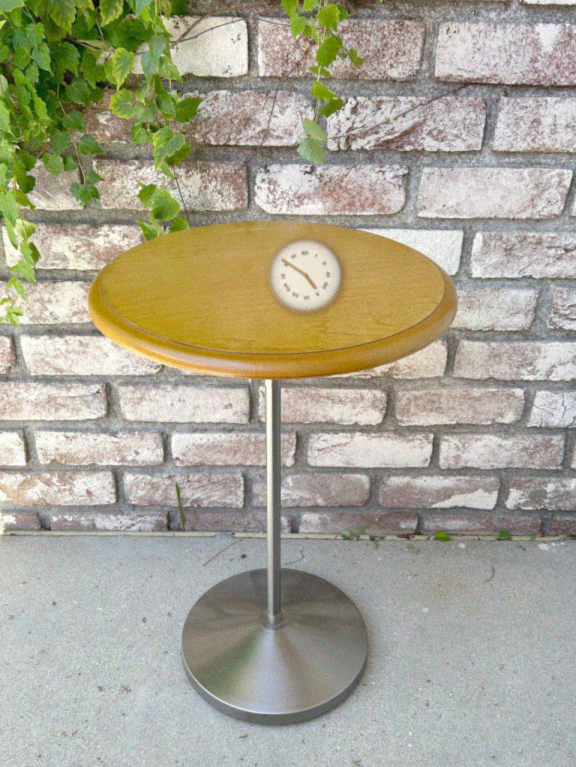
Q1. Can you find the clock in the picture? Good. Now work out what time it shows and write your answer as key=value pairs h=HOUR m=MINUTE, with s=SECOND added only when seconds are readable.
h=4 m=51
